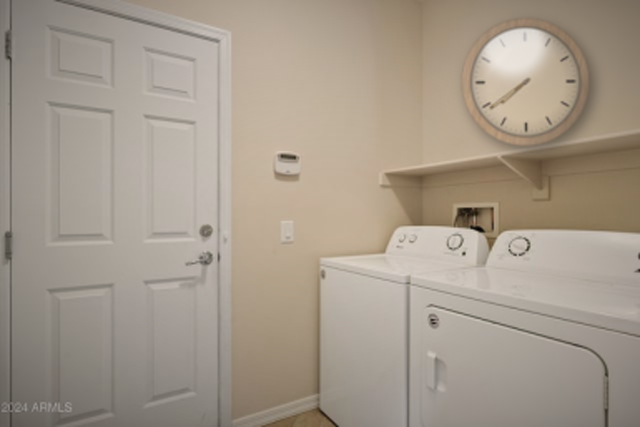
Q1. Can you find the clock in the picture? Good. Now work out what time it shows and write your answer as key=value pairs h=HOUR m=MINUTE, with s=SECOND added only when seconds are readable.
h=7 m=39
